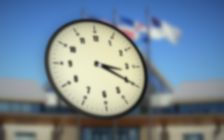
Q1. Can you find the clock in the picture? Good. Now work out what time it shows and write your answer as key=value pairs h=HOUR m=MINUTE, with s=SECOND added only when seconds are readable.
h=3 m=20
